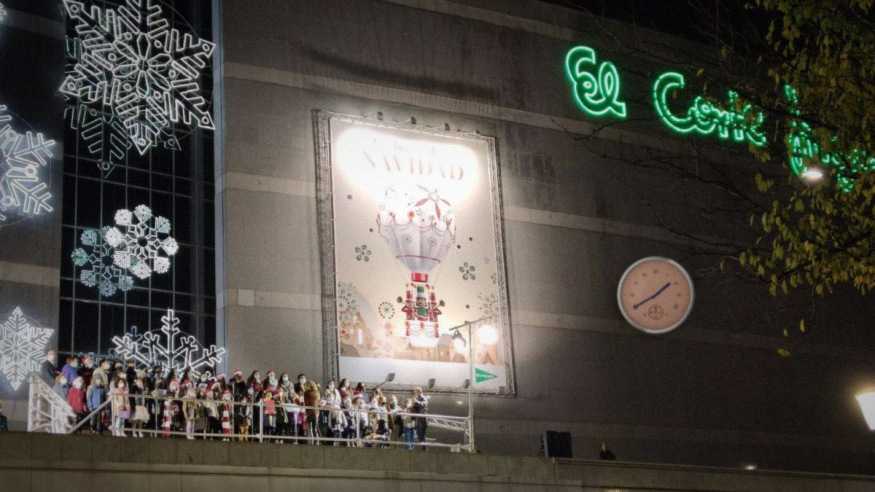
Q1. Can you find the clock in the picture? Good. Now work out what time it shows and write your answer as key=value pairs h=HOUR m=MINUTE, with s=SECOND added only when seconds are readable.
h=1 m=40
